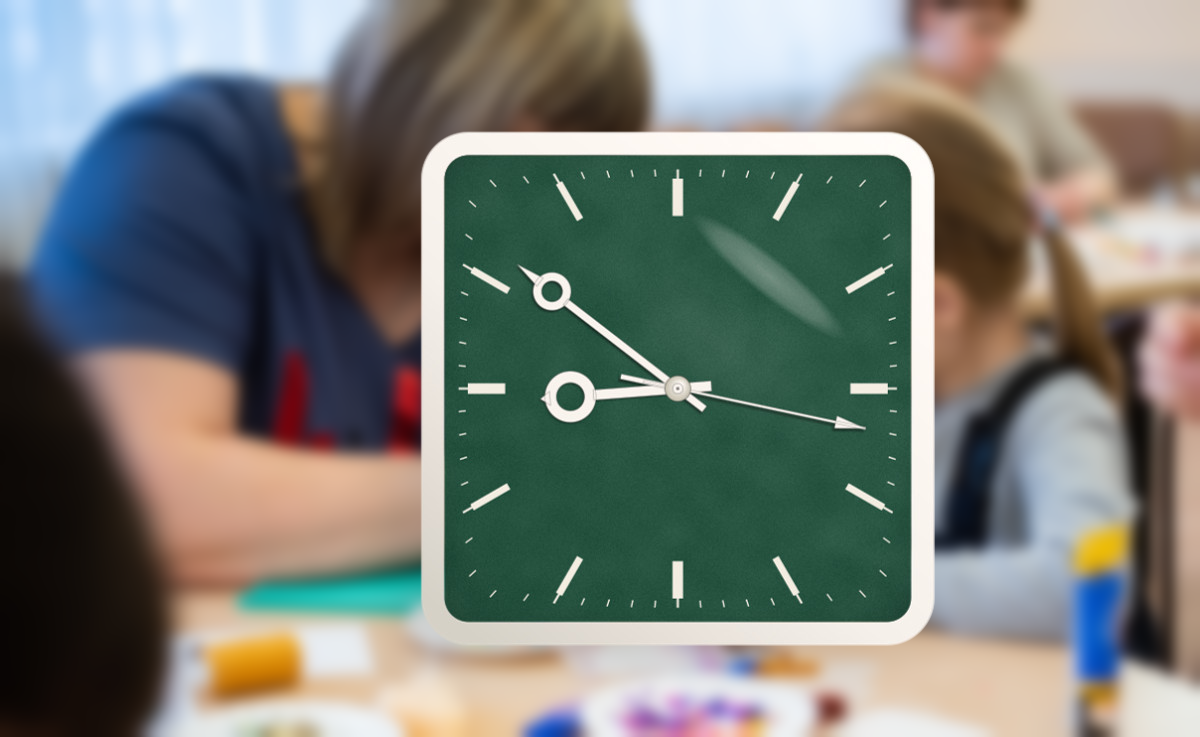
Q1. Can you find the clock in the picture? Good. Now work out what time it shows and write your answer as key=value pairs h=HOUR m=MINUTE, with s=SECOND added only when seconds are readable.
h=8 m=51 s=17
